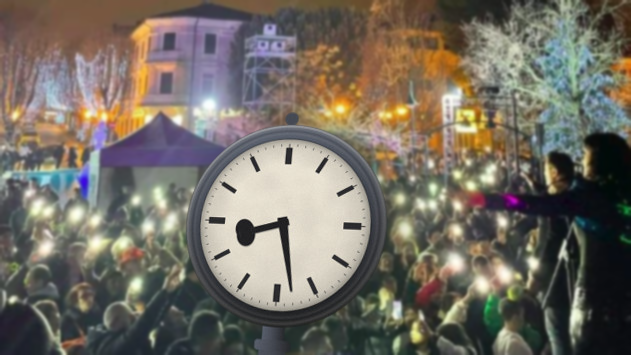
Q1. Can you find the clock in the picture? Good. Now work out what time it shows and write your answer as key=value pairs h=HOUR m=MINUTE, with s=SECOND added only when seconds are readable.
h=8 m=28
